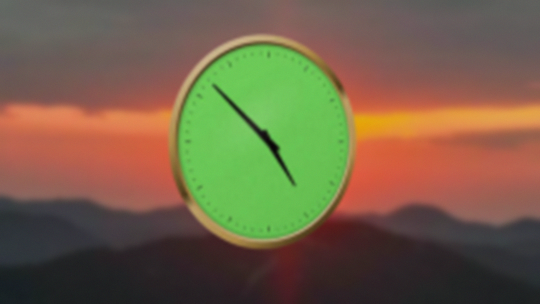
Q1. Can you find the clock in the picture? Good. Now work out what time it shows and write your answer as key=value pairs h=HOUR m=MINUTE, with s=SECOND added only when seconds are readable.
h=4 m=52
